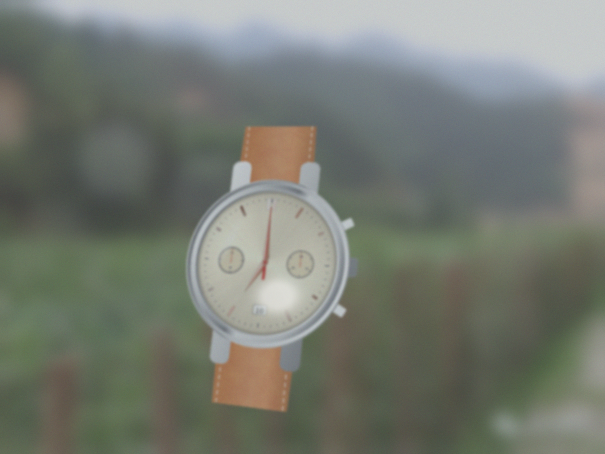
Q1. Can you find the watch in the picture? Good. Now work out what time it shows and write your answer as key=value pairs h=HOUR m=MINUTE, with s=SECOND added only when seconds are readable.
h=7 m=0
